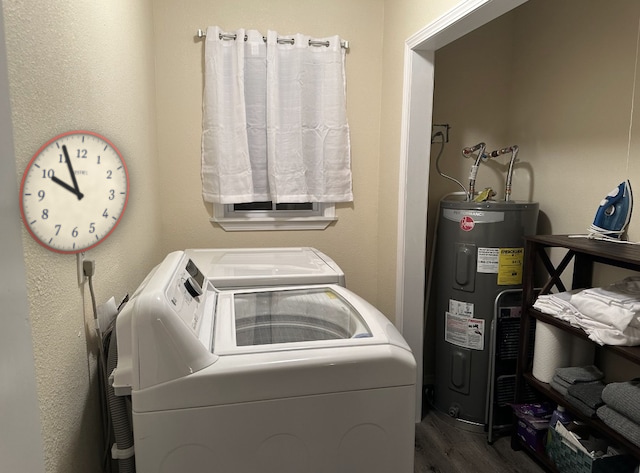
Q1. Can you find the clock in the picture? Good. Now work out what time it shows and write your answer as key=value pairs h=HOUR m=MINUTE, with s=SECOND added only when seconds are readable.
h=9 m=56
